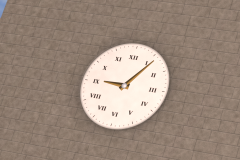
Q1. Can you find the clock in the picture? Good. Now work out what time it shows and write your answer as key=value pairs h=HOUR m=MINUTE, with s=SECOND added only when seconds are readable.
h=9 m=6
